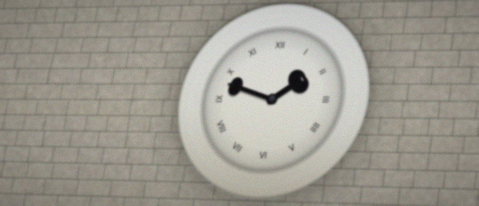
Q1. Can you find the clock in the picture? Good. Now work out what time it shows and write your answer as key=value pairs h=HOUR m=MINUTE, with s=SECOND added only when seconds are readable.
h=1 m=48
